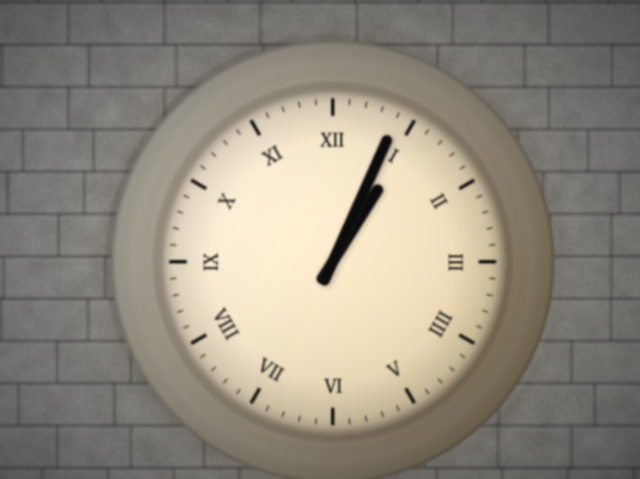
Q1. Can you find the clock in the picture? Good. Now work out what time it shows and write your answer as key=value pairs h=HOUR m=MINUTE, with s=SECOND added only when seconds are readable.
h=1 m=4
